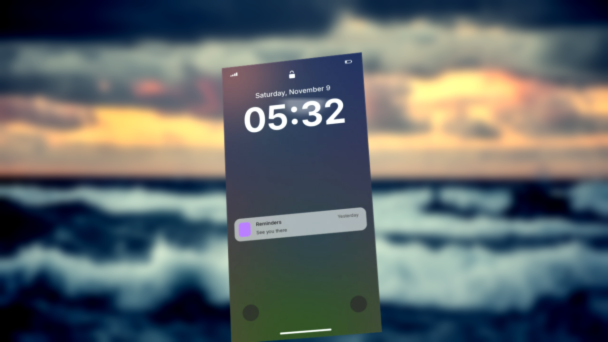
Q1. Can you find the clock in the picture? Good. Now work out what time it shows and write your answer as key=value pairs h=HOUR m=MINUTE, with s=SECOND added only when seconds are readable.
h=5 m=32
